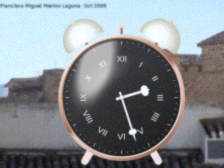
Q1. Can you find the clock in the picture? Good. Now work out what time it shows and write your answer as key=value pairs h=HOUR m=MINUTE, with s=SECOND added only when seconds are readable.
h=2 m=27
